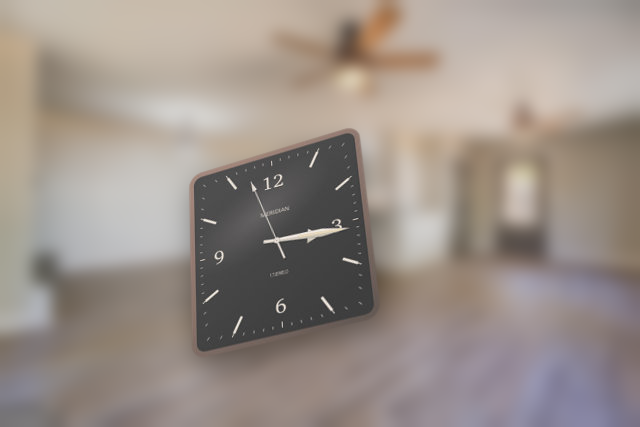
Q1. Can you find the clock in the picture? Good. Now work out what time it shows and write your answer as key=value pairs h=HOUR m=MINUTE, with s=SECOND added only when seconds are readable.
h=3 m=15 s=57
